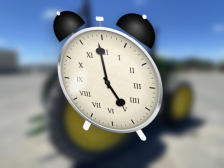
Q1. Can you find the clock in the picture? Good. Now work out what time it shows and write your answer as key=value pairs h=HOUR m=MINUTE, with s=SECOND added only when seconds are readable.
h=4 m=59
